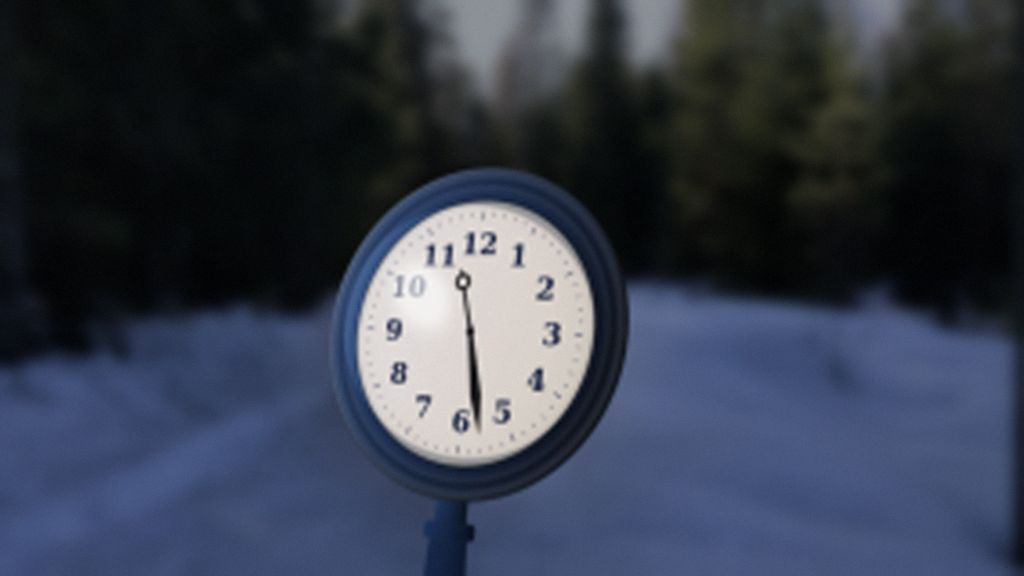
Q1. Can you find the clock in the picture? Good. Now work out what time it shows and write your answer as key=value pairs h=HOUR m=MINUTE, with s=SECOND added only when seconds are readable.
h=11 m=28
